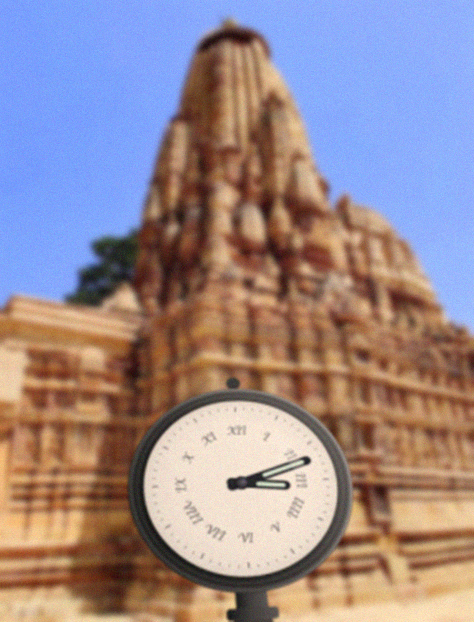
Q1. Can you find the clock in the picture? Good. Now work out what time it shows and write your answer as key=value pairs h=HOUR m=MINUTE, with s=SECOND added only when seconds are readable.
h=3 m=12
